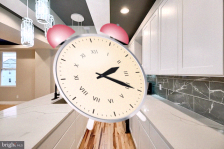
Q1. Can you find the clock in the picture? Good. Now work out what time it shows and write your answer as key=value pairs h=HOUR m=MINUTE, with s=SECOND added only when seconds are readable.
h=2 m=20
